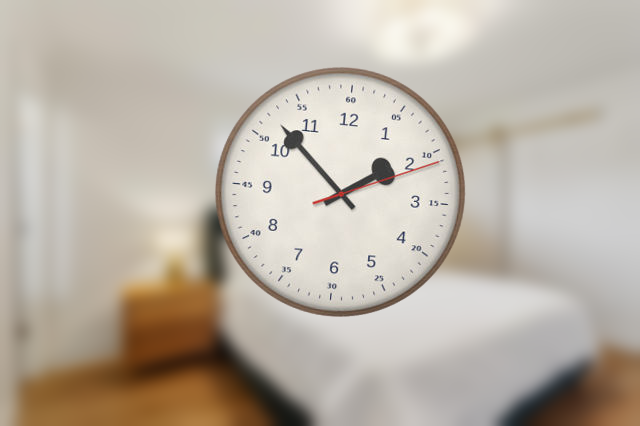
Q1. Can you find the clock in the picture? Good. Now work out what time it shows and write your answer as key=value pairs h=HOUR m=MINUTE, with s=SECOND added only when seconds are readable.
h=1 m=52 s=11
